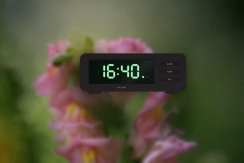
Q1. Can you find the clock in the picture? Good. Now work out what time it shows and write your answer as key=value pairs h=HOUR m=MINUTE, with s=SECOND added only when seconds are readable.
h=16 m=40
